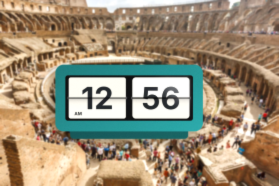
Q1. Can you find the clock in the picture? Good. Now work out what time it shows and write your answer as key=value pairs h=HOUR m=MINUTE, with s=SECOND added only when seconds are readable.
h=12 m=56
